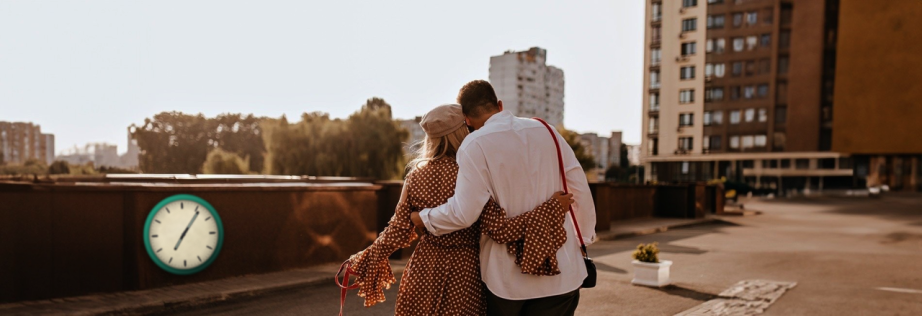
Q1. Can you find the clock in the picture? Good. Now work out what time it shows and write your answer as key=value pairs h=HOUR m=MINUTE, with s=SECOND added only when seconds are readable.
h=7 m=6
